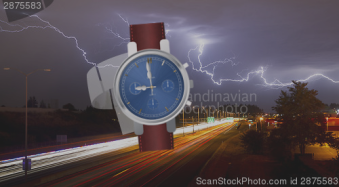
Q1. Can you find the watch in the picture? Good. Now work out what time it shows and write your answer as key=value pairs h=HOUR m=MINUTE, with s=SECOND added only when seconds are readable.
h=8 m=59
